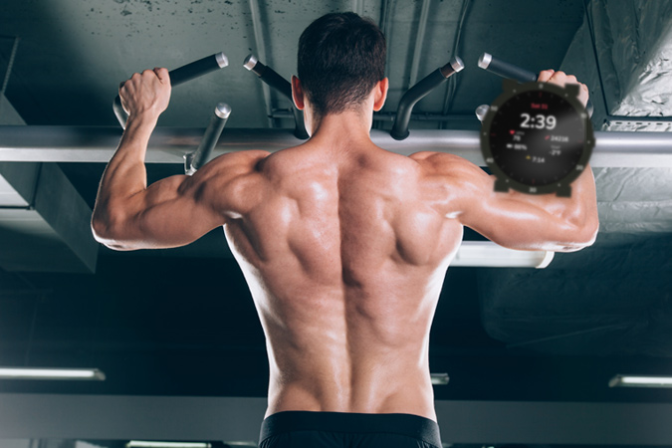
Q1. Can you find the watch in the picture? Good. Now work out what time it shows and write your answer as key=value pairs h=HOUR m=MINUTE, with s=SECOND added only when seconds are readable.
h=2 m=39
